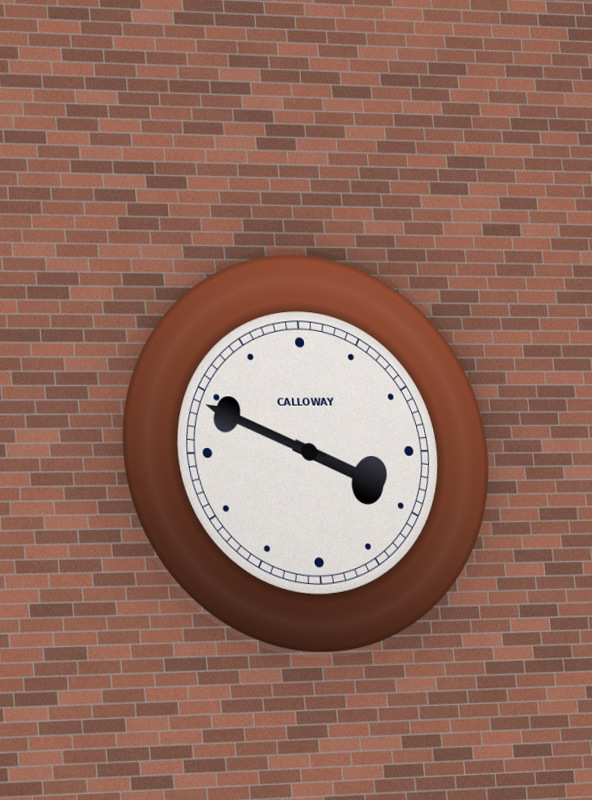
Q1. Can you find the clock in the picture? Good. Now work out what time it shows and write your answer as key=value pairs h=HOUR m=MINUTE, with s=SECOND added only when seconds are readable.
h=3 m=49
